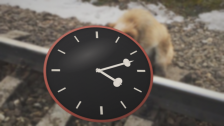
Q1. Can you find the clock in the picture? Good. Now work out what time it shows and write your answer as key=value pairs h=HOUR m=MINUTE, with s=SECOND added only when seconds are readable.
h=4 m=12
